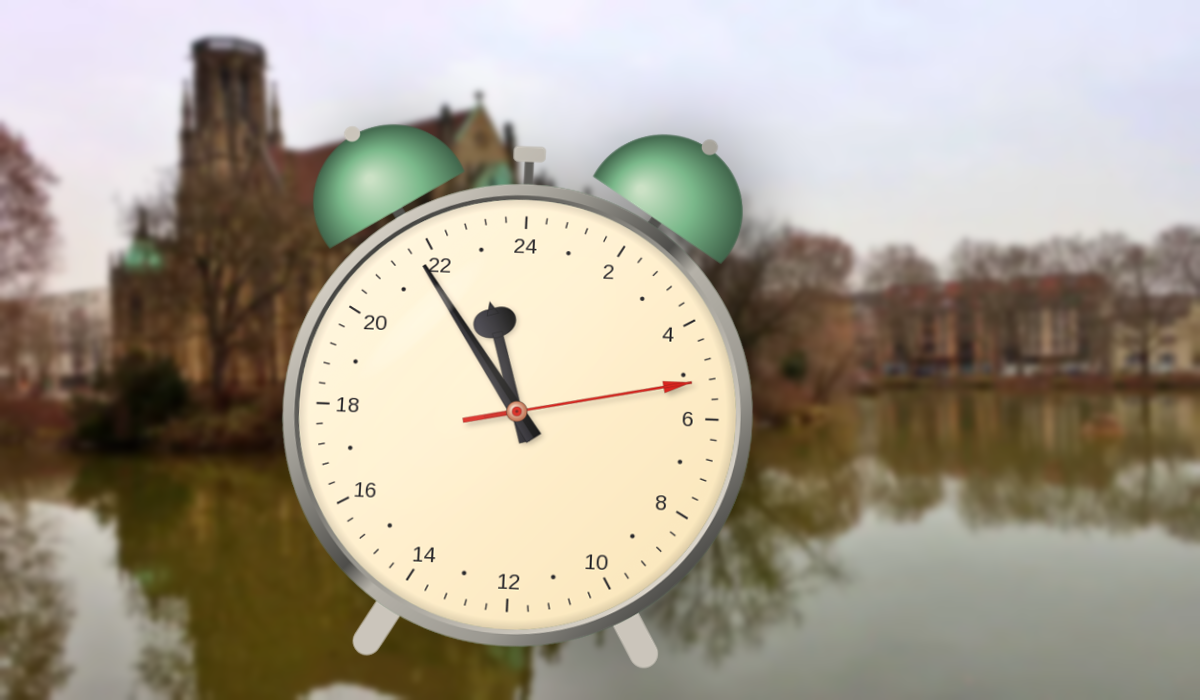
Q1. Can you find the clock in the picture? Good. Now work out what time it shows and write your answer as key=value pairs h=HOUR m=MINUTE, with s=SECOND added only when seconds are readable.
h=22 m=54 s=13
